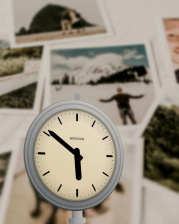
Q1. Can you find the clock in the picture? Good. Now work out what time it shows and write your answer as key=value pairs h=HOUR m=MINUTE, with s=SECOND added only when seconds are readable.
h=5 m=51
